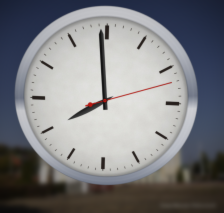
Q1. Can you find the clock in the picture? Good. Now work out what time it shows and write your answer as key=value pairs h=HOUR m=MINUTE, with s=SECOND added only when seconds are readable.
h=7 m=59 s=12
